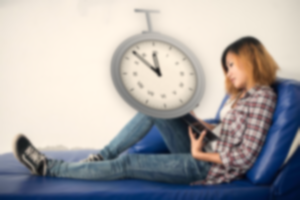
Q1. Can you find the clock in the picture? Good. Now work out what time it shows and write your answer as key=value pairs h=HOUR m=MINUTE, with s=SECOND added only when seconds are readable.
h=11 m=53
